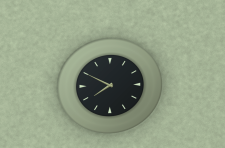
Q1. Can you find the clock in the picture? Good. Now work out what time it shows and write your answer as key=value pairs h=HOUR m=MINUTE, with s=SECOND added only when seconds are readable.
h=7 m=50
